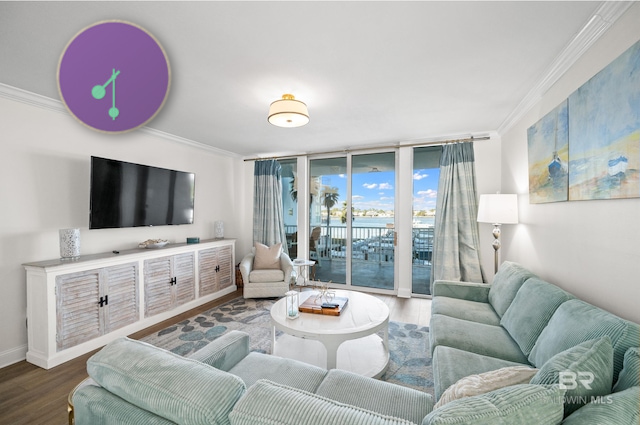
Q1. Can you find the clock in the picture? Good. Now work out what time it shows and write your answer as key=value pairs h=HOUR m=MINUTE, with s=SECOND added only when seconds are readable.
h=7 m=30
